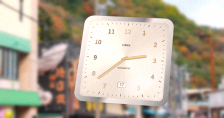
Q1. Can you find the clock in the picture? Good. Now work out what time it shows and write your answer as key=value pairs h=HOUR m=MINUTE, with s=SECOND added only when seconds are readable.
h=2 m=38
